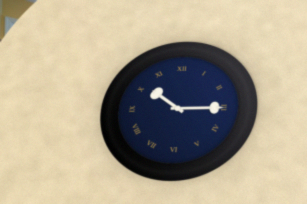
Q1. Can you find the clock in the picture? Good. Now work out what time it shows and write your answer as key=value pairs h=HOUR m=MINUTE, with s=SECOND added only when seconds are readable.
h=10 m=15
